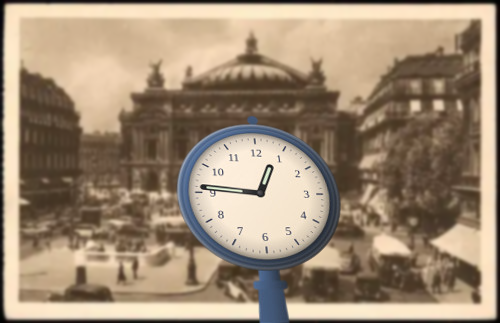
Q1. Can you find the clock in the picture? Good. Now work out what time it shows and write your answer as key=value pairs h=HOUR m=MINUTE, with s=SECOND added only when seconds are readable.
h=12 m=46
